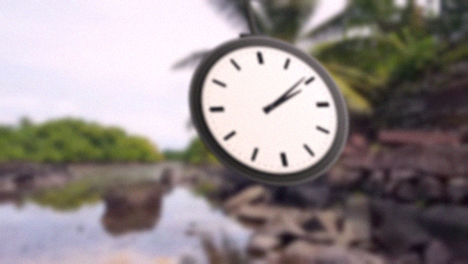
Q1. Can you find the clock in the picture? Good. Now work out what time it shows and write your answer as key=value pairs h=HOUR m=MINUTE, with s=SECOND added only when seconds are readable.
h=2 m=9
